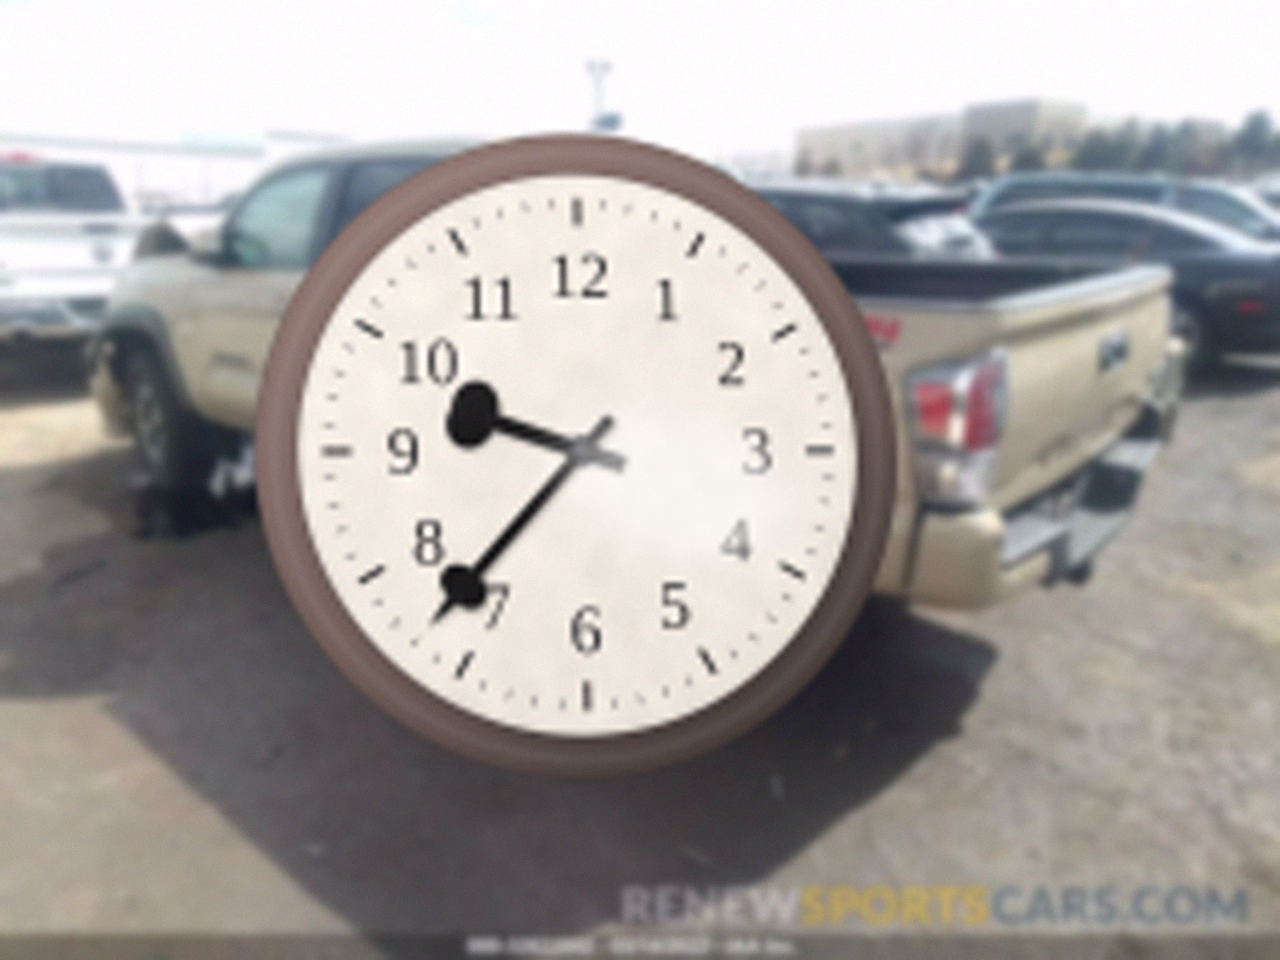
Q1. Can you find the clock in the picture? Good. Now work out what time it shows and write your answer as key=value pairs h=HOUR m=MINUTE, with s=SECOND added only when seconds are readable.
h=9 m=37
